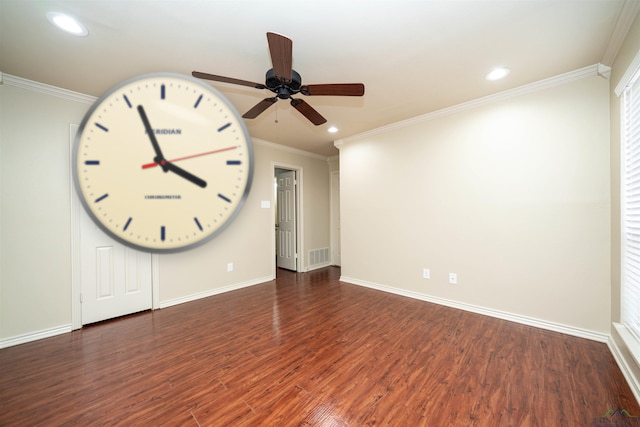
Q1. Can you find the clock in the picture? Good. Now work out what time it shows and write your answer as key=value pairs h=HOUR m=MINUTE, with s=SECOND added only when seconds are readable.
h=3 m=56 s=13
